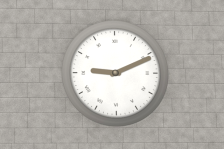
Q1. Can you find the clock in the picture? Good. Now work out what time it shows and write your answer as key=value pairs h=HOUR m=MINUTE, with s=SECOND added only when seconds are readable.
h=9 m=11
